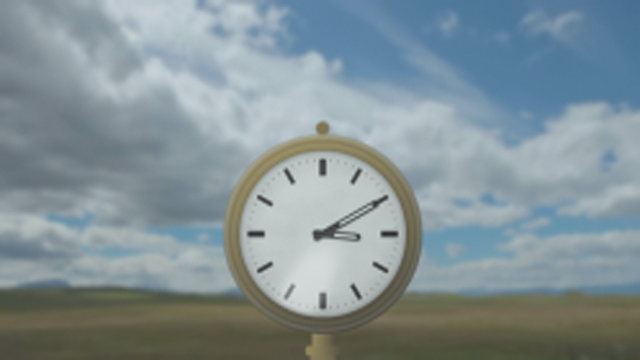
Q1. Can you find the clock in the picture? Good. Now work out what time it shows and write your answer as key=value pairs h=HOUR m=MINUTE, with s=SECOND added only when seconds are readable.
h=3 m=10
